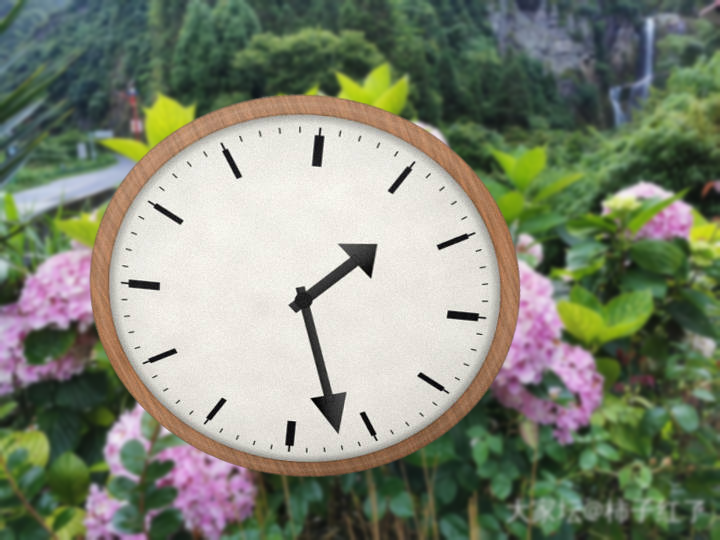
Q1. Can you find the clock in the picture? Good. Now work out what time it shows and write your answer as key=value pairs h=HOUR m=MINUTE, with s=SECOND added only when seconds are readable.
h=1 m=27
